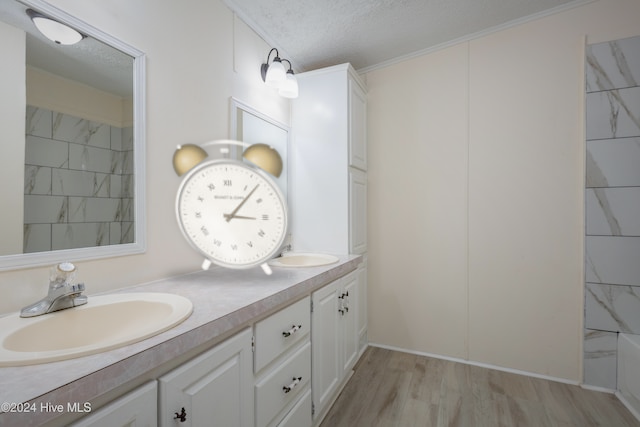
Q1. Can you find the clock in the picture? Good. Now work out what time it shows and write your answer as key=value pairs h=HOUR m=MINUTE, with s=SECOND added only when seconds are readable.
h=3 m=7
